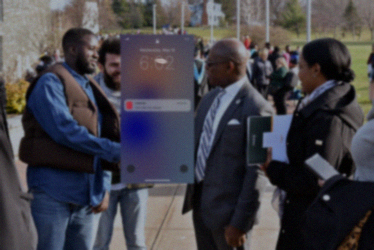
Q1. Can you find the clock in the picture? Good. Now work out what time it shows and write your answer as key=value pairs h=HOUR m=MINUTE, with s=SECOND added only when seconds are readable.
h=6 m=2
